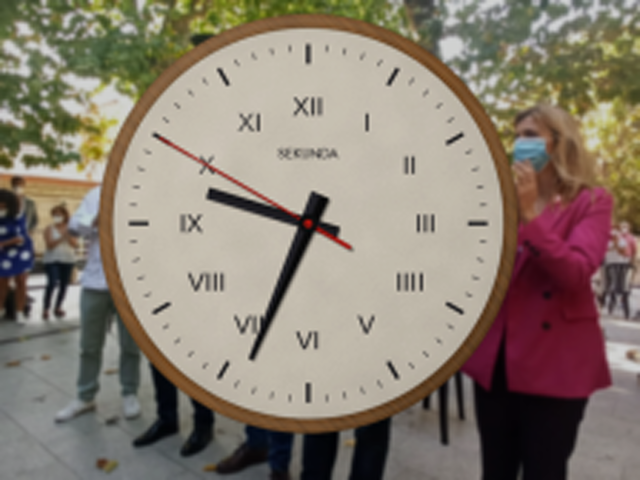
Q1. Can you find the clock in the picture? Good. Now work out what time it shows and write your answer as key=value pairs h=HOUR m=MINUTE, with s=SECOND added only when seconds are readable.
h=9 m=33 s=50
